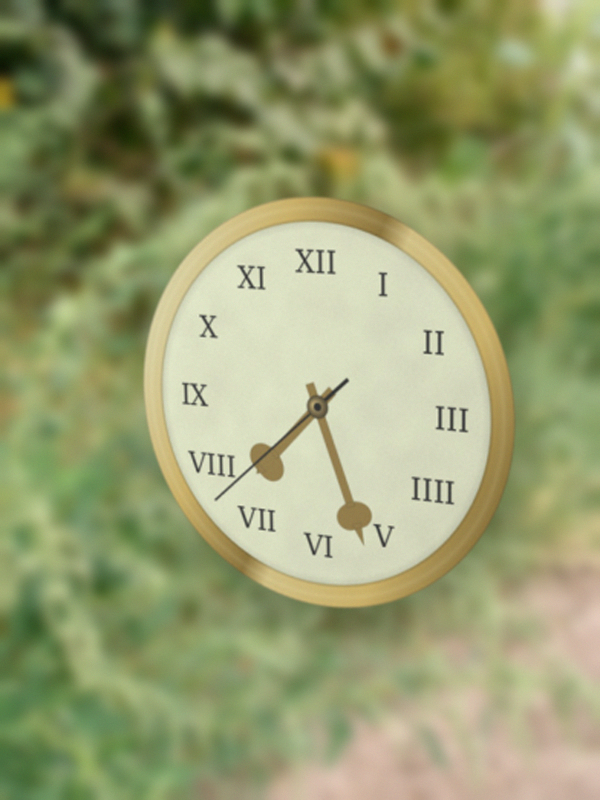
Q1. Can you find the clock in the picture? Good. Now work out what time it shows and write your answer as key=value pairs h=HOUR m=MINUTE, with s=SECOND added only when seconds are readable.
h=7 m=26 s=38
